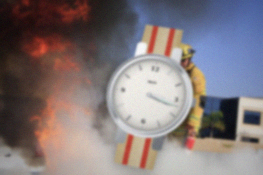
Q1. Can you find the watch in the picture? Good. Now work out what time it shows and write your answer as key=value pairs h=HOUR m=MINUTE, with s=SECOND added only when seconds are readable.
h=3 m=17
